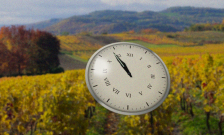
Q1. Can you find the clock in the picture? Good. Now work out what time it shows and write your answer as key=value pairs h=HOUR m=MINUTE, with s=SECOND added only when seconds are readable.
h=10 m=54
